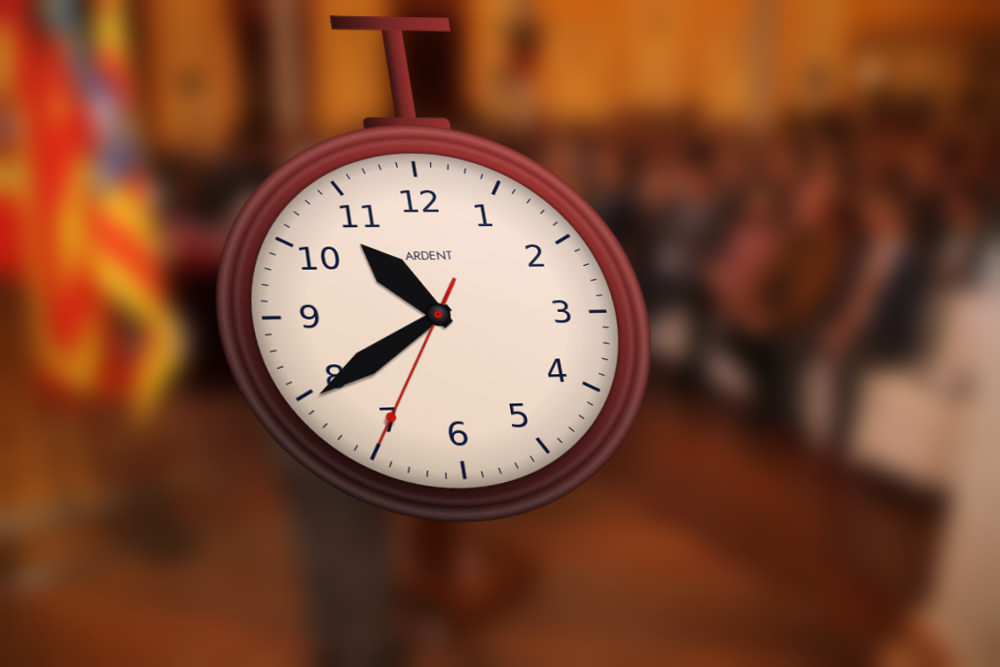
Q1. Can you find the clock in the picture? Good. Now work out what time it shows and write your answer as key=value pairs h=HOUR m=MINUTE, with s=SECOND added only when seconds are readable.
h=10 m=39 s=35
